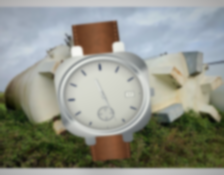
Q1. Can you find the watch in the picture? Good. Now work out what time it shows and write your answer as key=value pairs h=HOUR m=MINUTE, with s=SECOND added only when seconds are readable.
h=11 m=27
